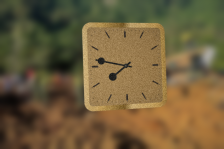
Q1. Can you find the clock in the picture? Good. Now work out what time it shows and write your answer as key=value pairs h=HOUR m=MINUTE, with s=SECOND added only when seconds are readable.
h=7 m=47
